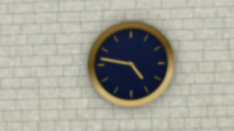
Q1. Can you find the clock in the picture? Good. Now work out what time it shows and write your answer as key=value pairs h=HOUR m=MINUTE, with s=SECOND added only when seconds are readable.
h=4 m=47
